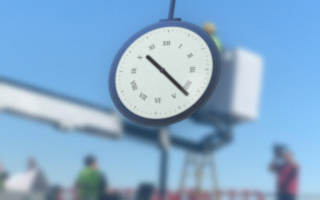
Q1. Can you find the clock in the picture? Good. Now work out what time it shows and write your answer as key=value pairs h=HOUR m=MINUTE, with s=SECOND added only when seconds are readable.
h=10 m=22
